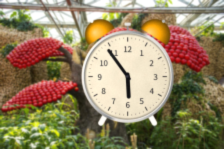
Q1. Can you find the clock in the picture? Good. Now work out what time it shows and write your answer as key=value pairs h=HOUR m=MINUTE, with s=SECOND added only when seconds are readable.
h=5 m=54
